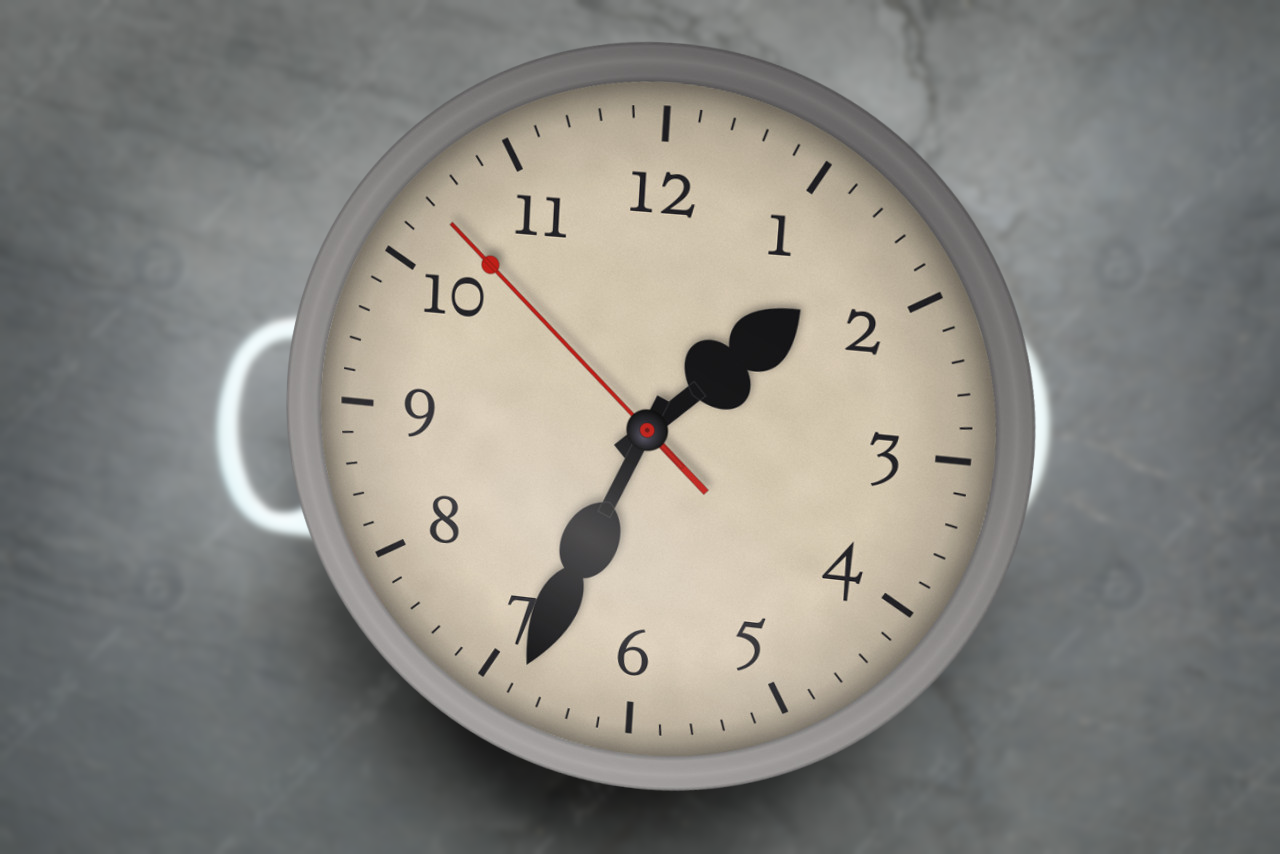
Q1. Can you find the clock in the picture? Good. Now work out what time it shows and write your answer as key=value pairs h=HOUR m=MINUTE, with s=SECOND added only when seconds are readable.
h=1 m=33 s=52
